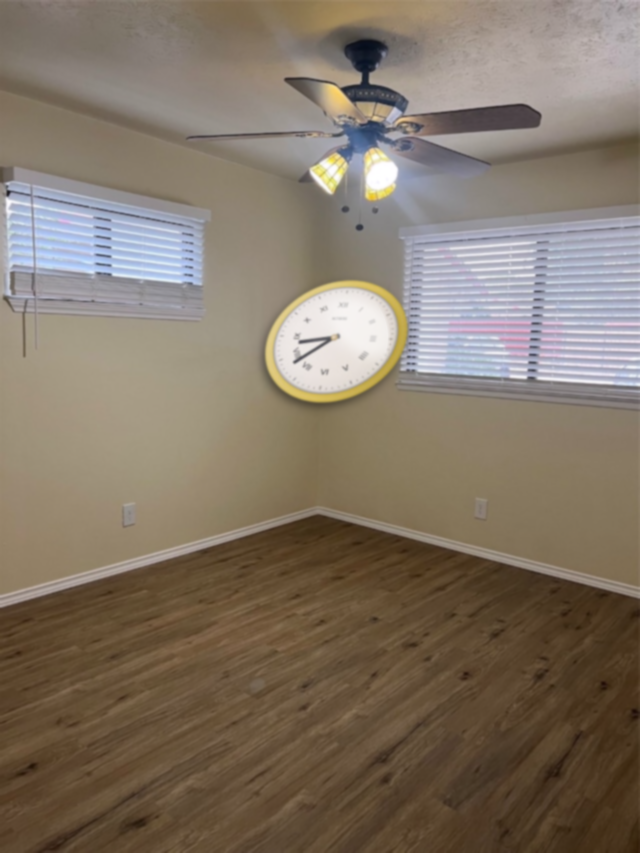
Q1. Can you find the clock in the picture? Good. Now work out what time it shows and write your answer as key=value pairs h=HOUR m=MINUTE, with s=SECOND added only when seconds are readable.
h=8 m=38
